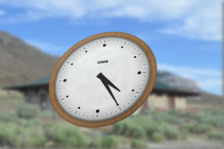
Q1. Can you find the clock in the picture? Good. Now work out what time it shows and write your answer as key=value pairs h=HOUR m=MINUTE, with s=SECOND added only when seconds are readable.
h=4 m=25
